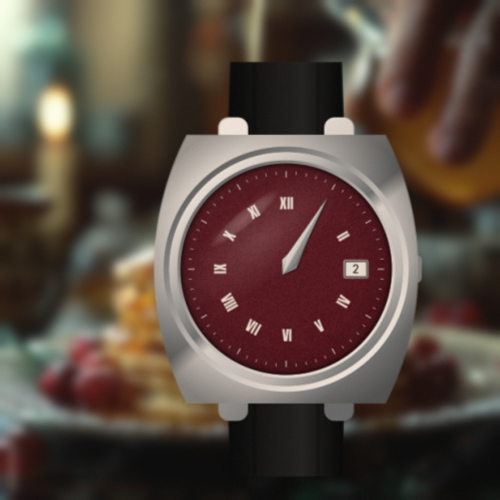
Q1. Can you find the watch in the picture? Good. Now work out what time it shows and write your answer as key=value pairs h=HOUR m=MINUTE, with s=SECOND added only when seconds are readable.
h=1 m=5
